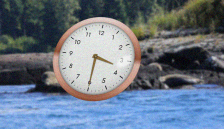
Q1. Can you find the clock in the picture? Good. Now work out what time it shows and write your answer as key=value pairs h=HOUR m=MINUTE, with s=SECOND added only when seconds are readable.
h=3 m=30
